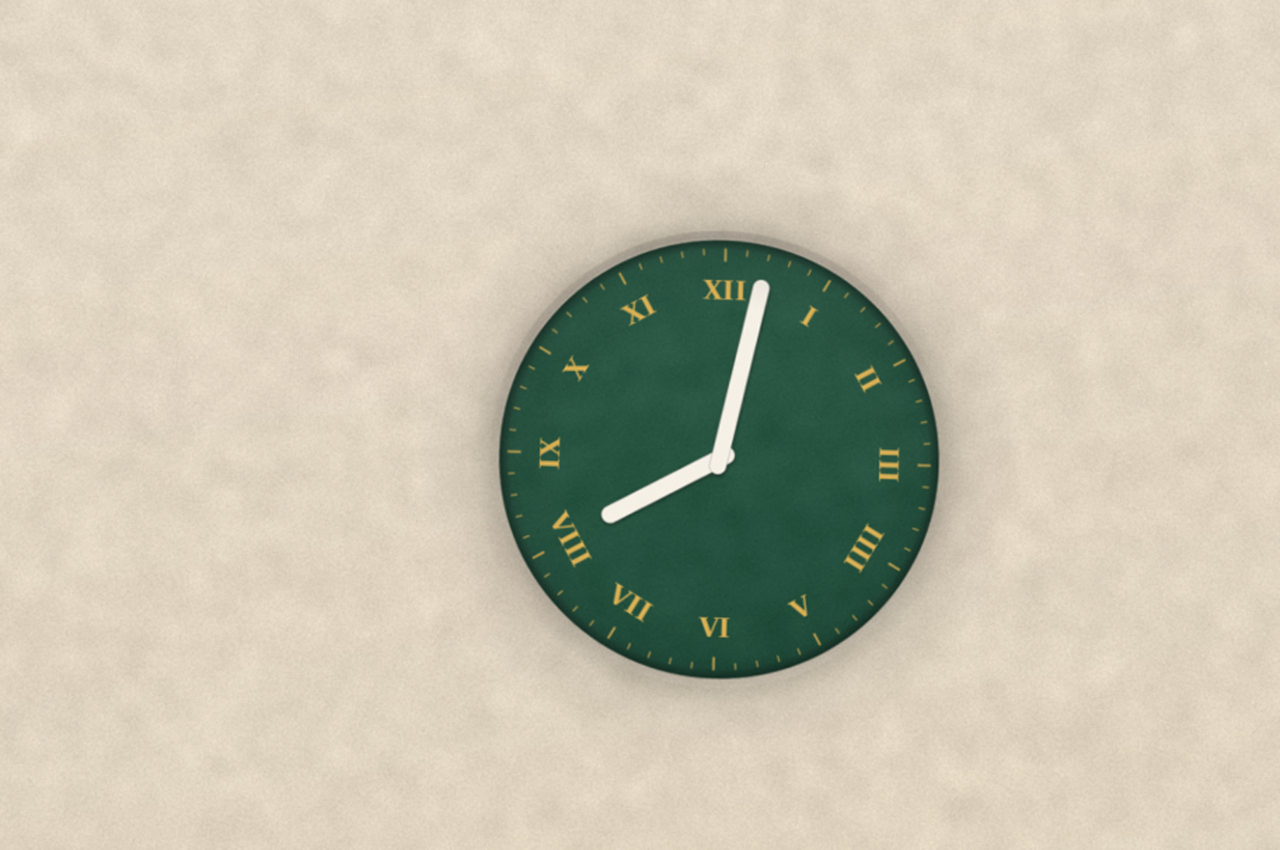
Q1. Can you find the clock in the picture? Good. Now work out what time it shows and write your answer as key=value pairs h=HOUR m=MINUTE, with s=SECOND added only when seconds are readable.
h=8 m=2
